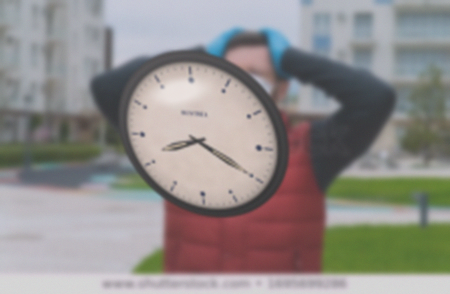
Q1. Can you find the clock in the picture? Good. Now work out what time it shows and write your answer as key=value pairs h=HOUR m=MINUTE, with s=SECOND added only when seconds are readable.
h=8 m=20
